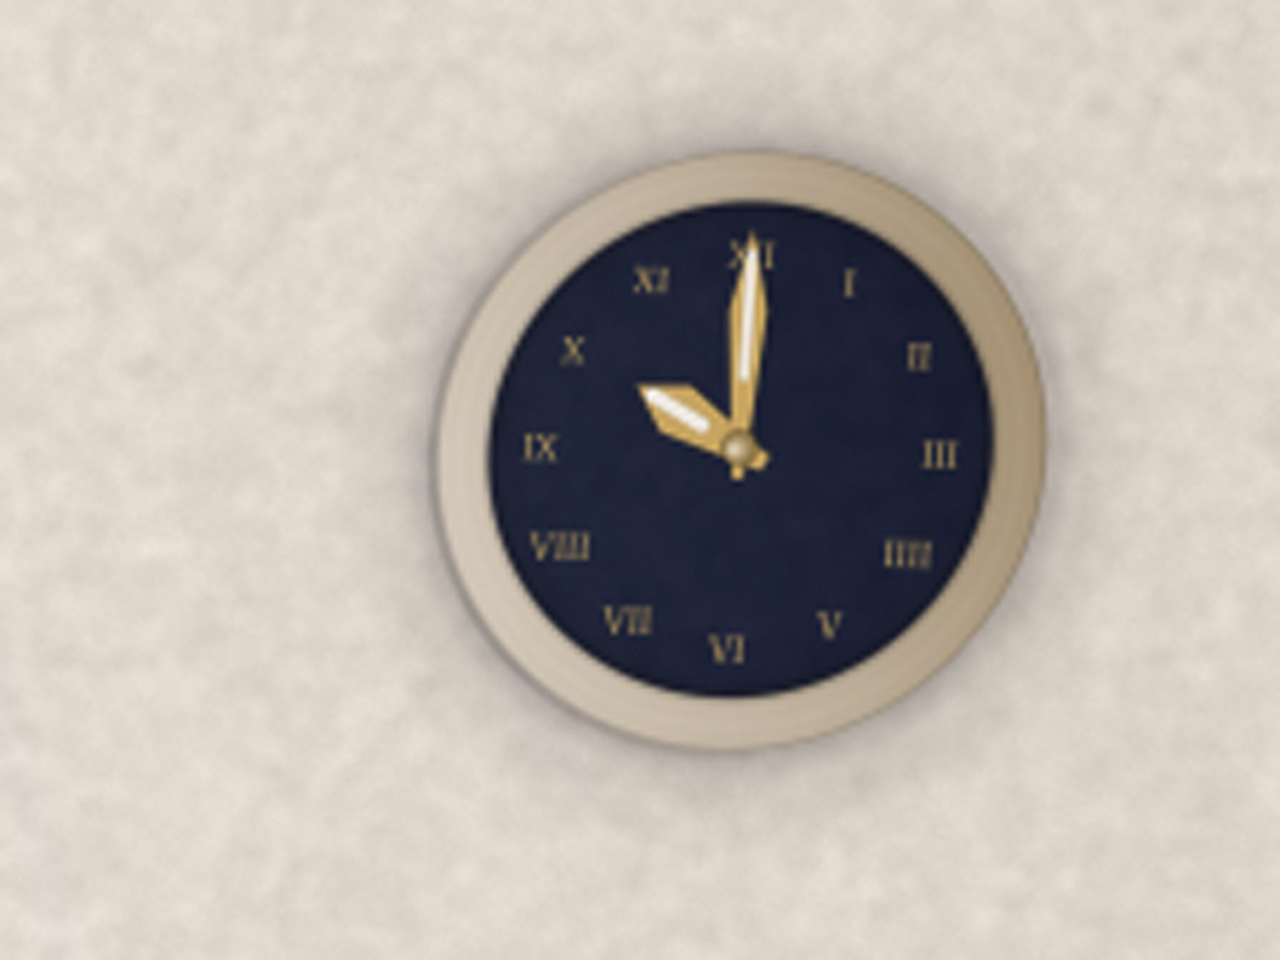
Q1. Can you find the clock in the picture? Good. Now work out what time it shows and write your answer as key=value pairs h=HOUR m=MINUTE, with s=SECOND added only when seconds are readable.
h=10 m=0
